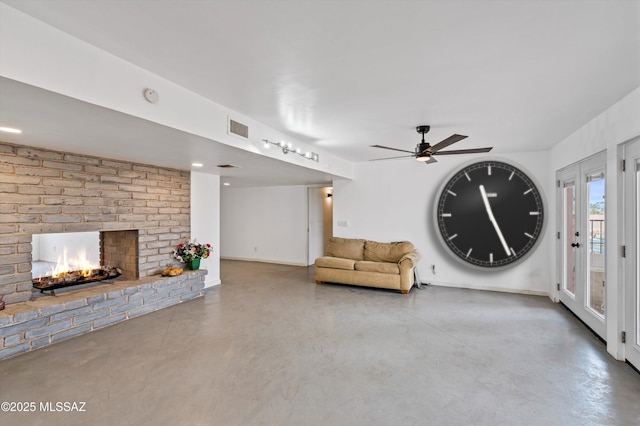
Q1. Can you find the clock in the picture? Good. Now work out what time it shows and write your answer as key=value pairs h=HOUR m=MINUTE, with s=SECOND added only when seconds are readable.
h=11 m=26
